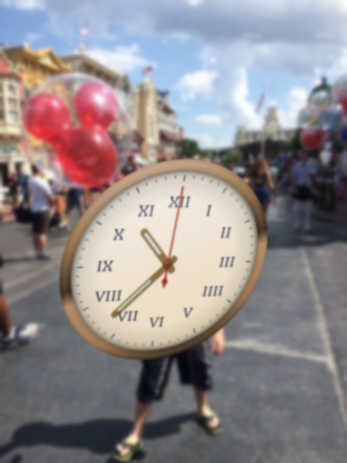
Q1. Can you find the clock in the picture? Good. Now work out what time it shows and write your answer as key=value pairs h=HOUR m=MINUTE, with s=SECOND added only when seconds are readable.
h=10 m=37 s=0
